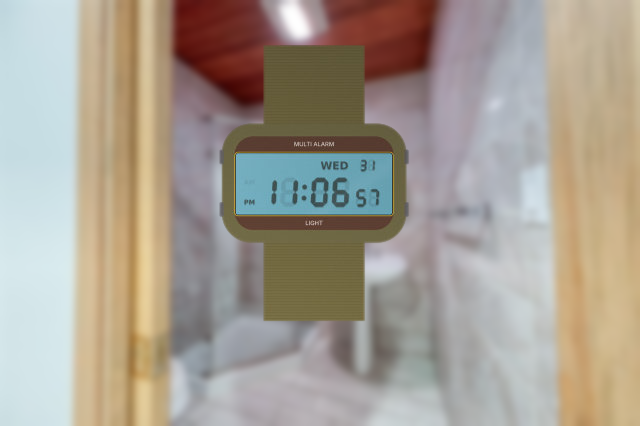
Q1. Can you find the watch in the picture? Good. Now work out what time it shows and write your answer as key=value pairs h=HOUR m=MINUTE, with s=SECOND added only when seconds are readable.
h=11 m=6 s=57
